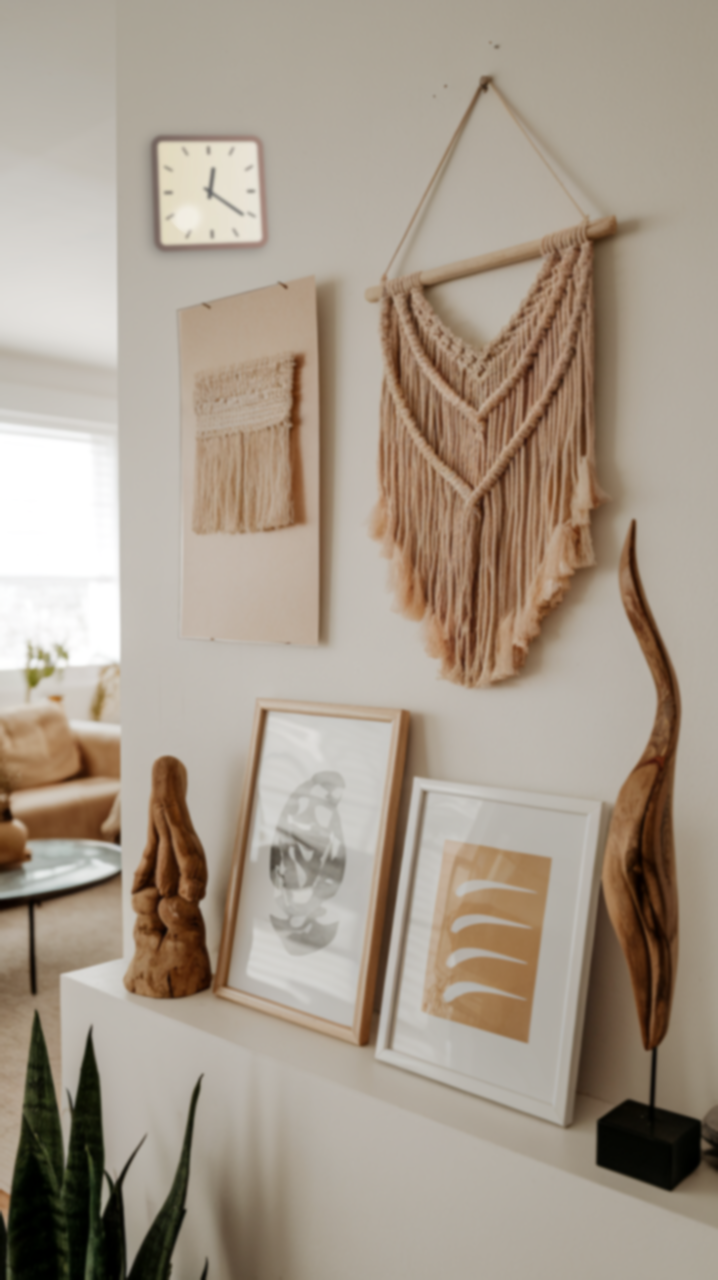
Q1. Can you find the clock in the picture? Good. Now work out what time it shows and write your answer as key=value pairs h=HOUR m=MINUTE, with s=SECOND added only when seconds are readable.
h=12 m=21
